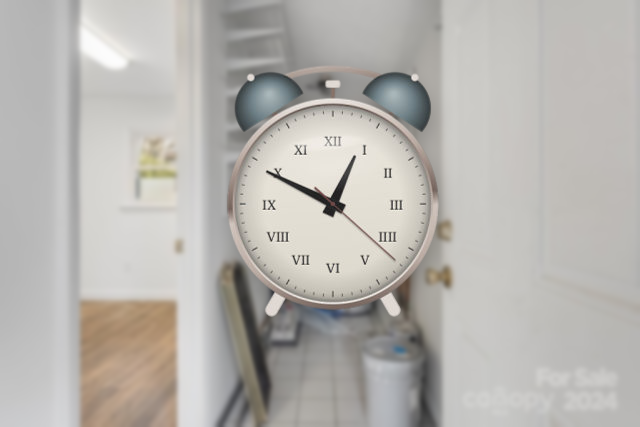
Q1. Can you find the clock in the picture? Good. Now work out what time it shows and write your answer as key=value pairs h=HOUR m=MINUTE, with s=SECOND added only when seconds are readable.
h=12 m=49 s=22
